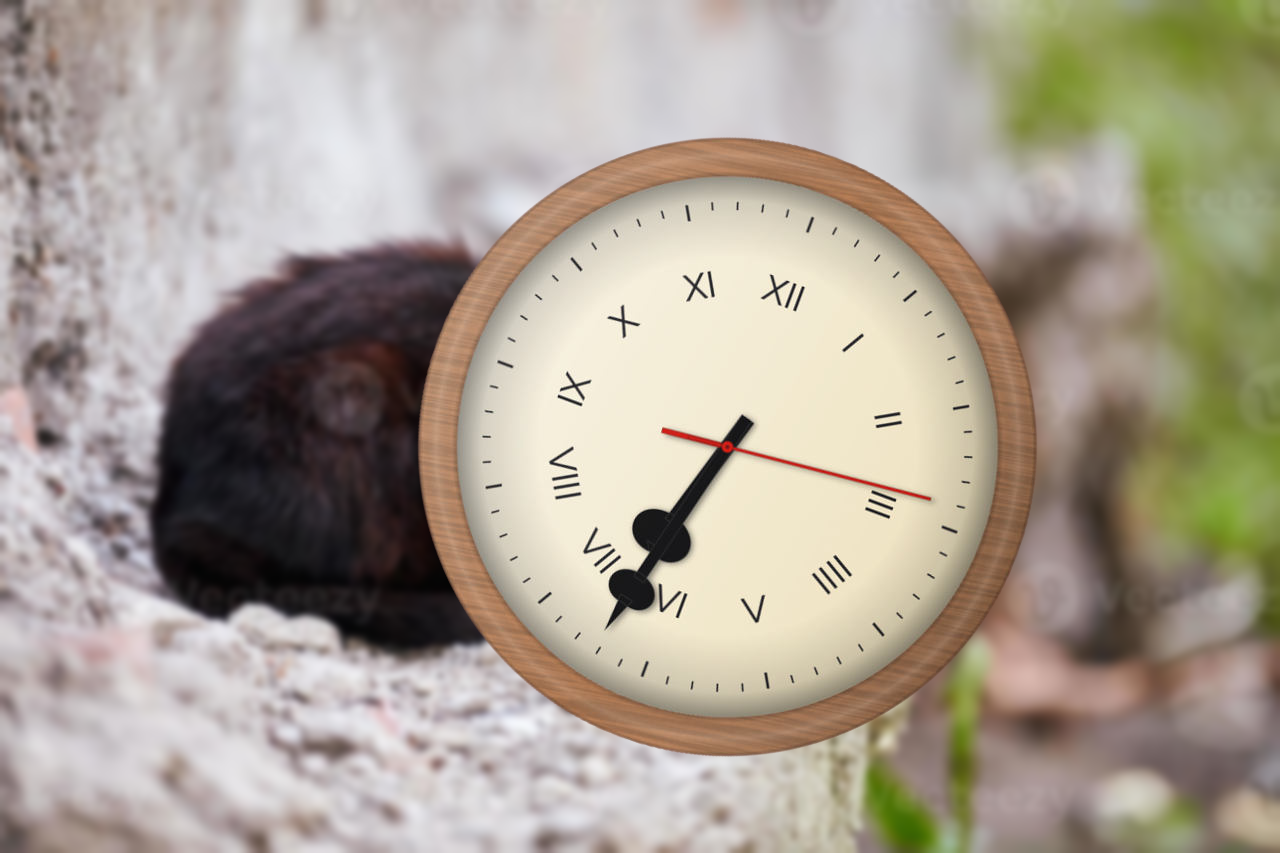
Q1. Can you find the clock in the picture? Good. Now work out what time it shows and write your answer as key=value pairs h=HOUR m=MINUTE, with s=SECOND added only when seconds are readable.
h=6 m=32 s=14
